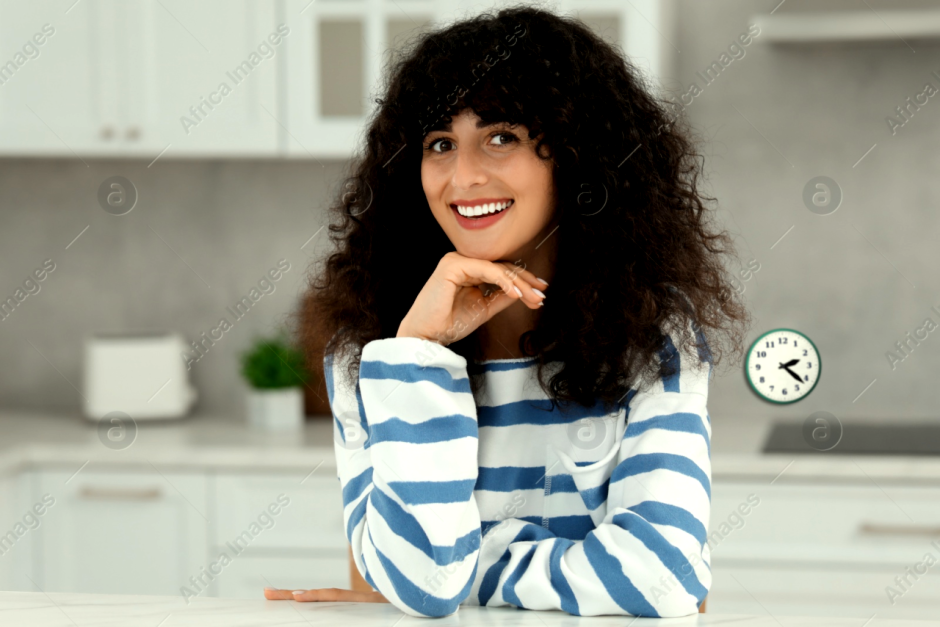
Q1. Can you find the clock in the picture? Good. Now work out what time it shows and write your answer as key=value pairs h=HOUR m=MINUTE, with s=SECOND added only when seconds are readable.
h=2 m=22
